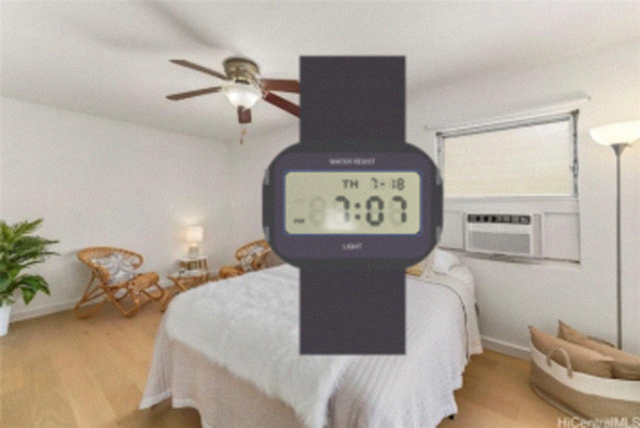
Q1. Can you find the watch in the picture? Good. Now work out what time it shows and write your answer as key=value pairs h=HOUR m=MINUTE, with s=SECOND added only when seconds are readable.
h=7 m=7
